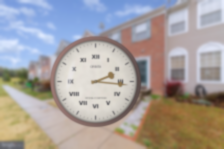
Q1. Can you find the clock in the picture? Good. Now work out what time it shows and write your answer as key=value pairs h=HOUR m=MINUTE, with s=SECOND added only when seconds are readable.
h=2 m=16
